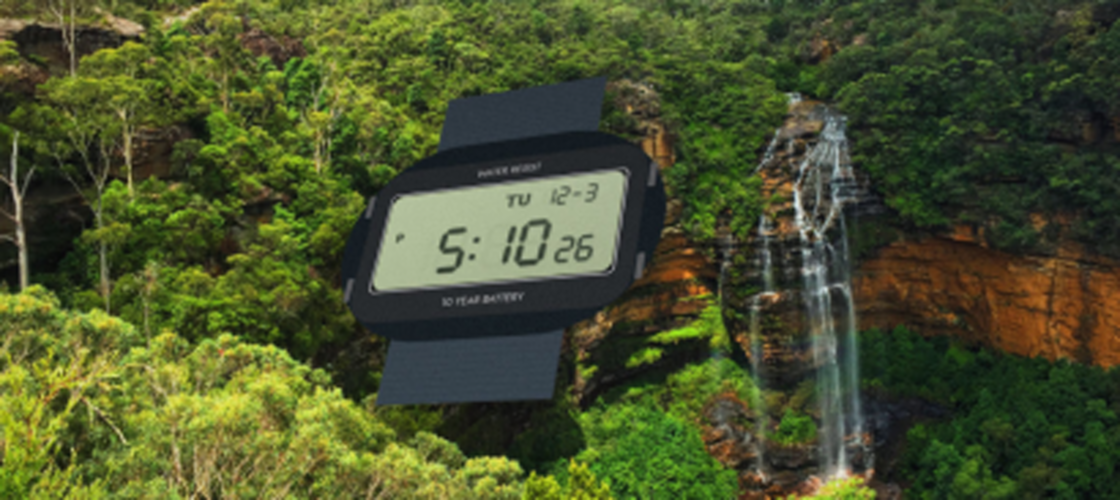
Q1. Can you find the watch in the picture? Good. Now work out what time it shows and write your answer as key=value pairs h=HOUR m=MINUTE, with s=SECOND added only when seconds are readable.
h=5 m=10 s=26
